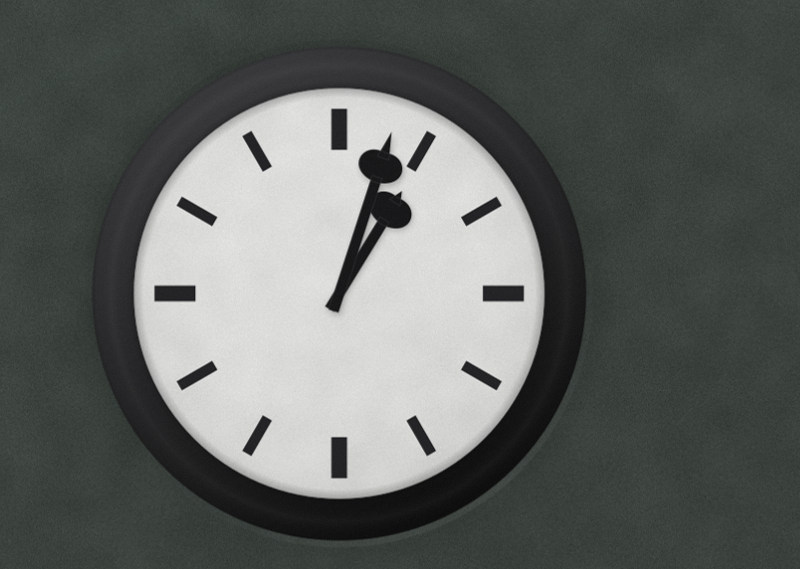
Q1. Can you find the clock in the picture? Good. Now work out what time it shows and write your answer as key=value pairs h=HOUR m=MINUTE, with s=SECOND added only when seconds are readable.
h=1 m=3
